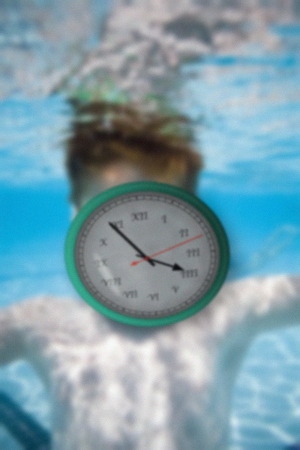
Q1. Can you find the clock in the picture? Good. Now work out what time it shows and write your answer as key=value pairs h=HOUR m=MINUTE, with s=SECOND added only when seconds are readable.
h=3 m=54 s=12
